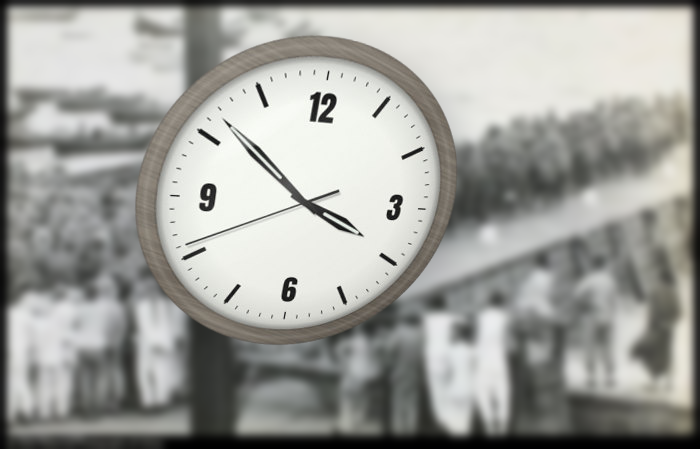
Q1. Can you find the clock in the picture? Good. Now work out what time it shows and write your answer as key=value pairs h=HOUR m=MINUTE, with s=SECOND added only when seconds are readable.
h=3 m=51 s=41
